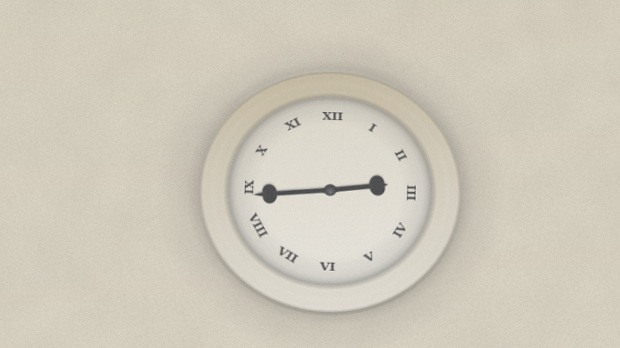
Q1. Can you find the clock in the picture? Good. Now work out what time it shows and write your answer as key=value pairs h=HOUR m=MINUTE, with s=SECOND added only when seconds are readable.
h=2 m=44
